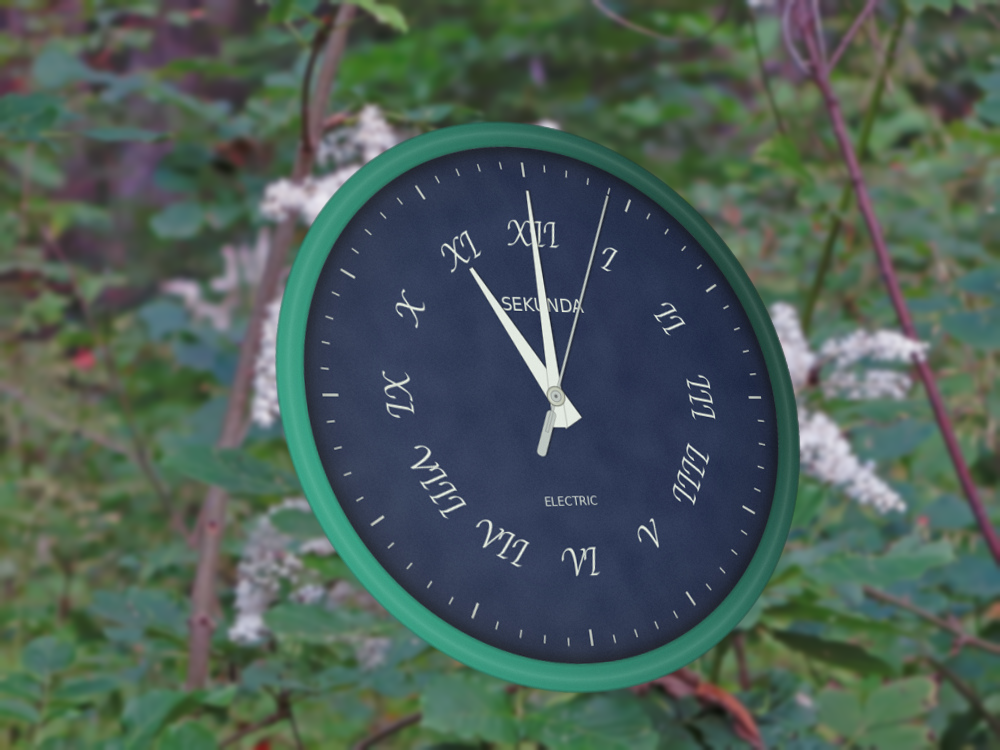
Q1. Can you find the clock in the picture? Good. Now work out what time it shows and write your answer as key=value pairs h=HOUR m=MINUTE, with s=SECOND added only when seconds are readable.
h=11 m=0 s=4
